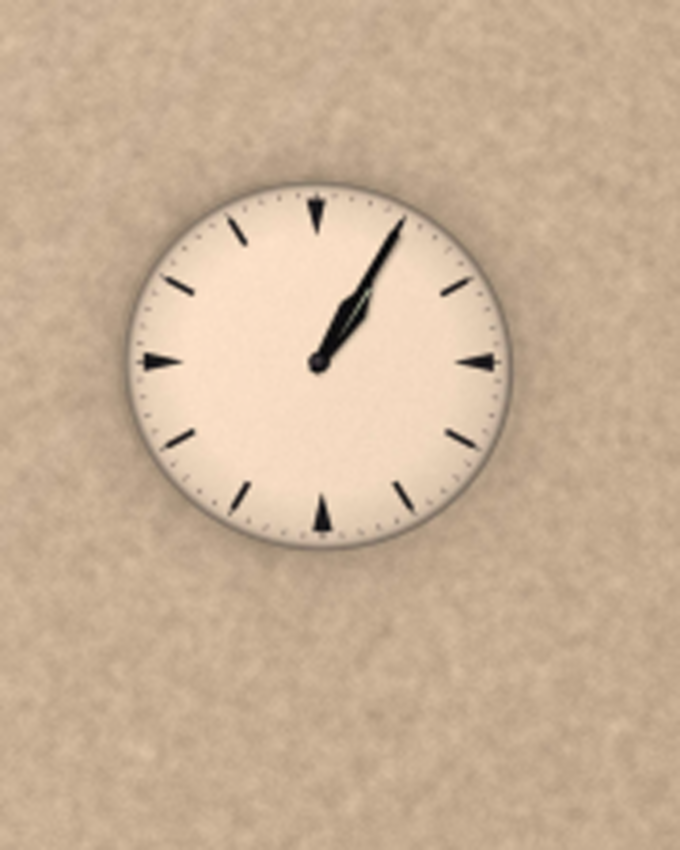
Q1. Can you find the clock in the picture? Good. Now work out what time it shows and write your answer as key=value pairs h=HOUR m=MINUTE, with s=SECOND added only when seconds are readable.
h=1 m=5
